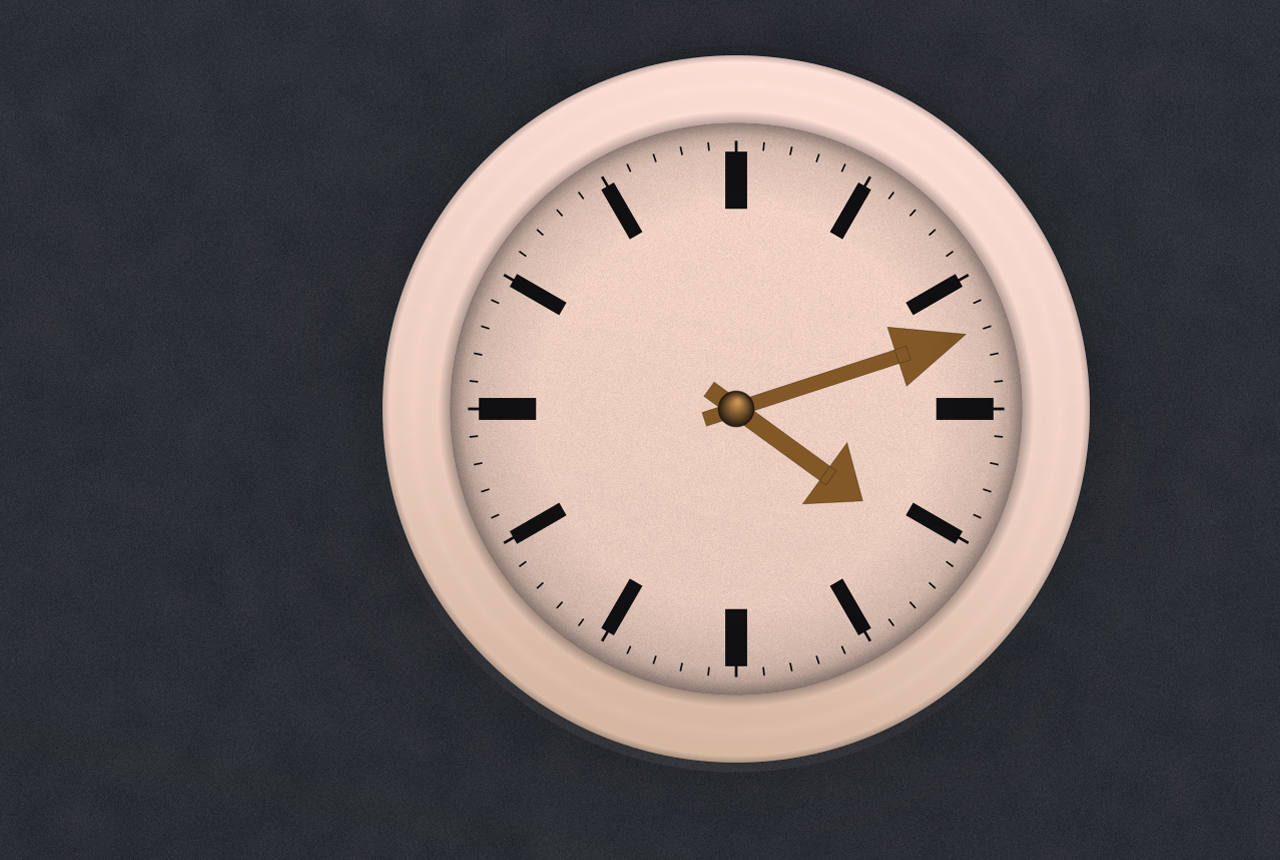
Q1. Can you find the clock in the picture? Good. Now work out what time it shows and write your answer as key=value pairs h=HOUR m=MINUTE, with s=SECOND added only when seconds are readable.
h=4 m=12
